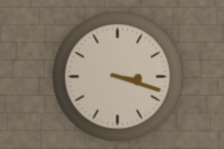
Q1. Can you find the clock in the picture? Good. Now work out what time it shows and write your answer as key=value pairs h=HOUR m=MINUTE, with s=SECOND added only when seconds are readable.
h=3 m=18
